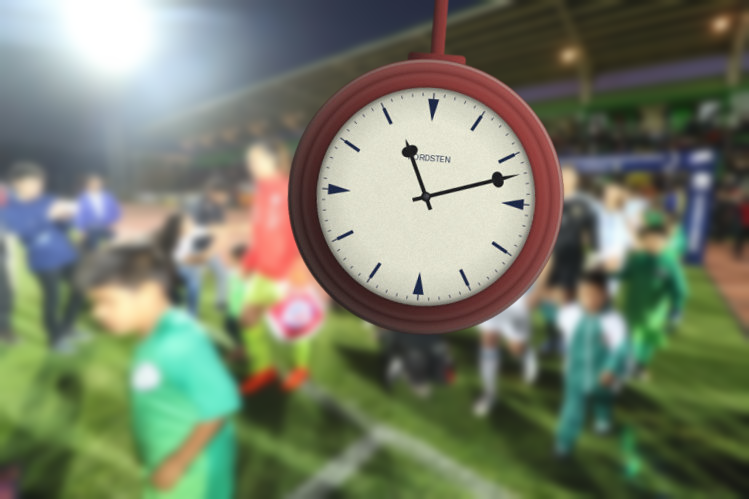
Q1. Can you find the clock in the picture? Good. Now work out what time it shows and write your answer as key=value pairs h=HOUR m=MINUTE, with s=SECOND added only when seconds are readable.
h=11 m=12
